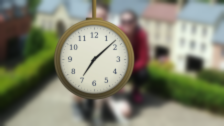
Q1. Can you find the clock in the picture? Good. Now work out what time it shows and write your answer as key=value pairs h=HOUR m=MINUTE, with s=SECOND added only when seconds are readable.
h=7 m=8
